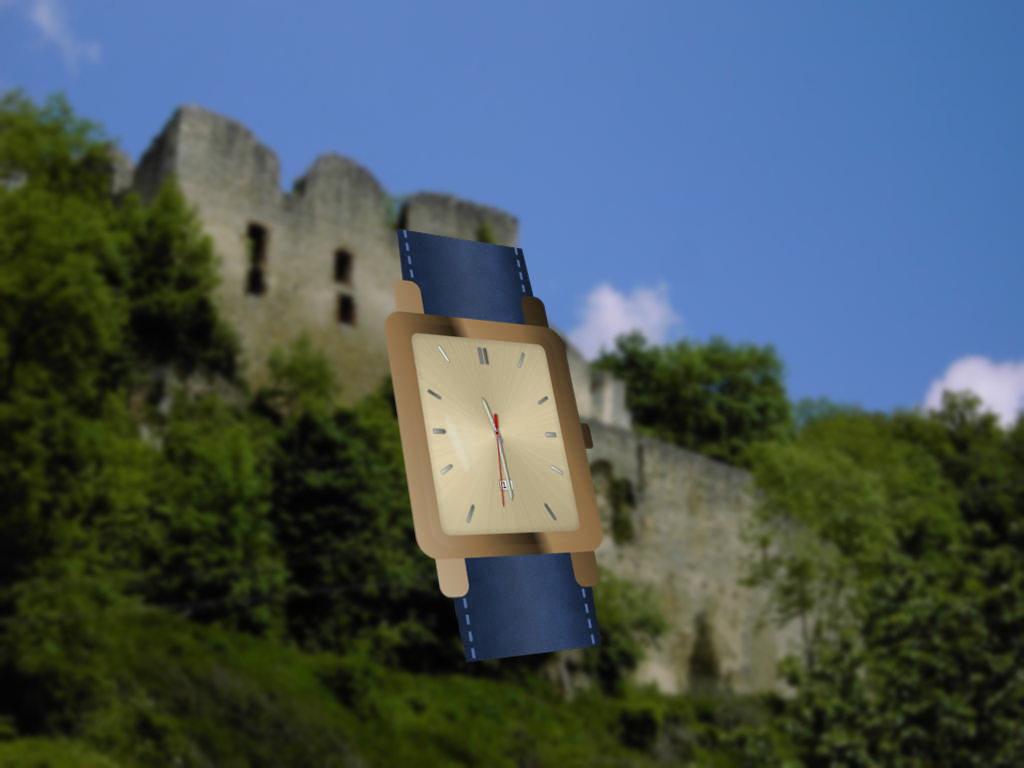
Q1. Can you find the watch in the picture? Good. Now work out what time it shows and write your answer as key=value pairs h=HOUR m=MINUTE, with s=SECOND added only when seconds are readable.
h=11 m=29 s=31
